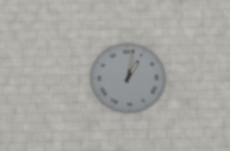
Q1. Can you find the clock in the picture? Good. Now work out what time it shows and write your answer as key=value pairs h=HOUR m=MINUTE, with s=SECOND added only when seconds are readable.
h=1 m=2
